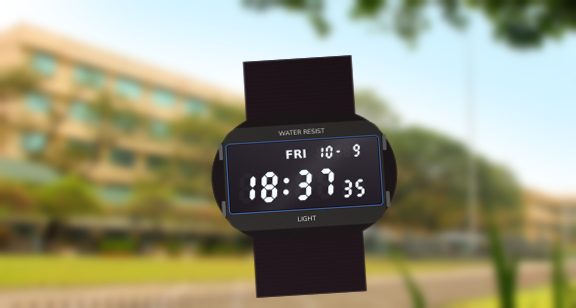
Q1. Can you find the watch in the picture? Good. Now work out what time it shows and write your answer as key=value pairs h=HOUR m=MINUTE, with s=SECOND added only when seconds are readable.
h=18 m=37 s=35
